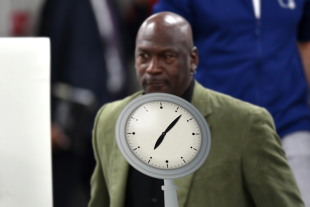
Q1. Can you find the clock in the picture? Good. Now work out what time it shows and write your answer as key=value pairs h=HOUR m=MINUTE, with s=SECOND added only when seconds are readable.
h=7 m=7
